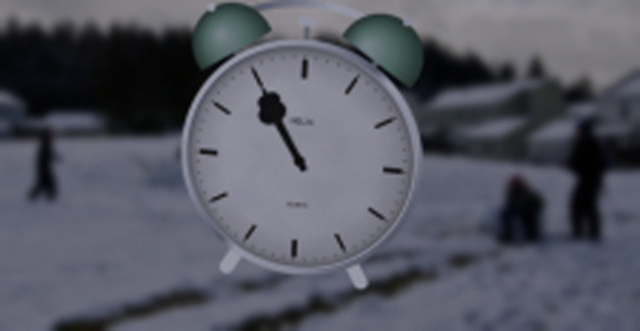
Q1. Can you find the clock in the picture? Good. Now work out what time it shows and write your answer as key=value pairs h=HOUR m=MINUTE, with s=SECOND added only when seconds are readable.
h=10 m=55
